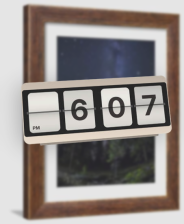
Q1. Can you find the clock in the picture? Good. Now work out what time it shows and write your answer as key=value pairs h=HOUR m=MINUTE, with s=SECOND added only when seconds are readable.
h=6 m=7
